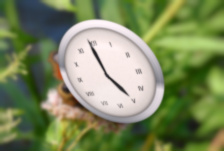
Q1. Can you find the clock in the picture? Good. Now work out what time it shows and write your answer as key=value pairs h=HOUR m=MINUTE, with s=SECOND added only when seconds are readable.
h=4 m=59
